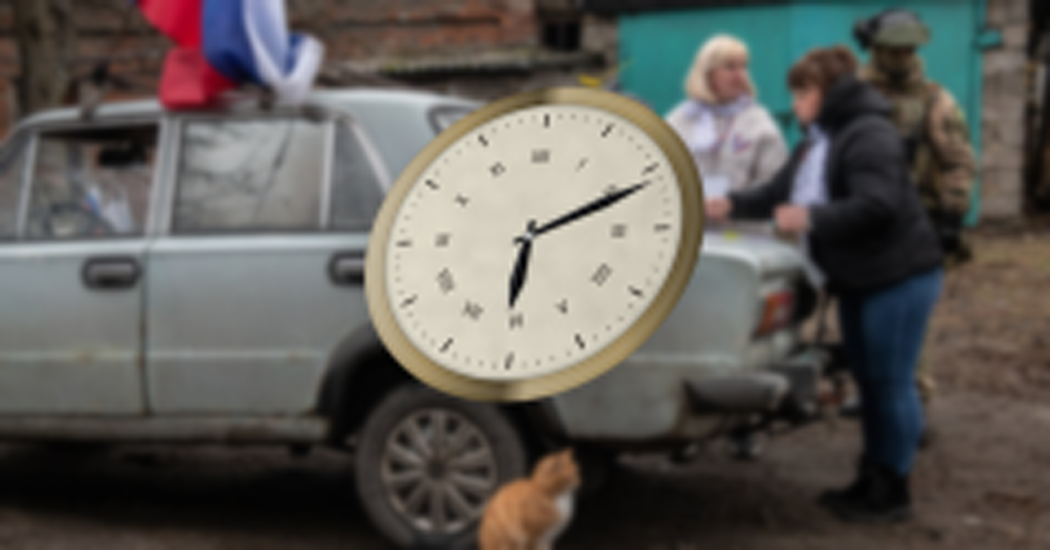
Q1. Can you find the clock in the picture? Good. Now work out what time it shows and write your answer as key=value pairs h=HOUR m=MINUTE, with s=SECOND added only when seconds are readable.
h=6 m=11
